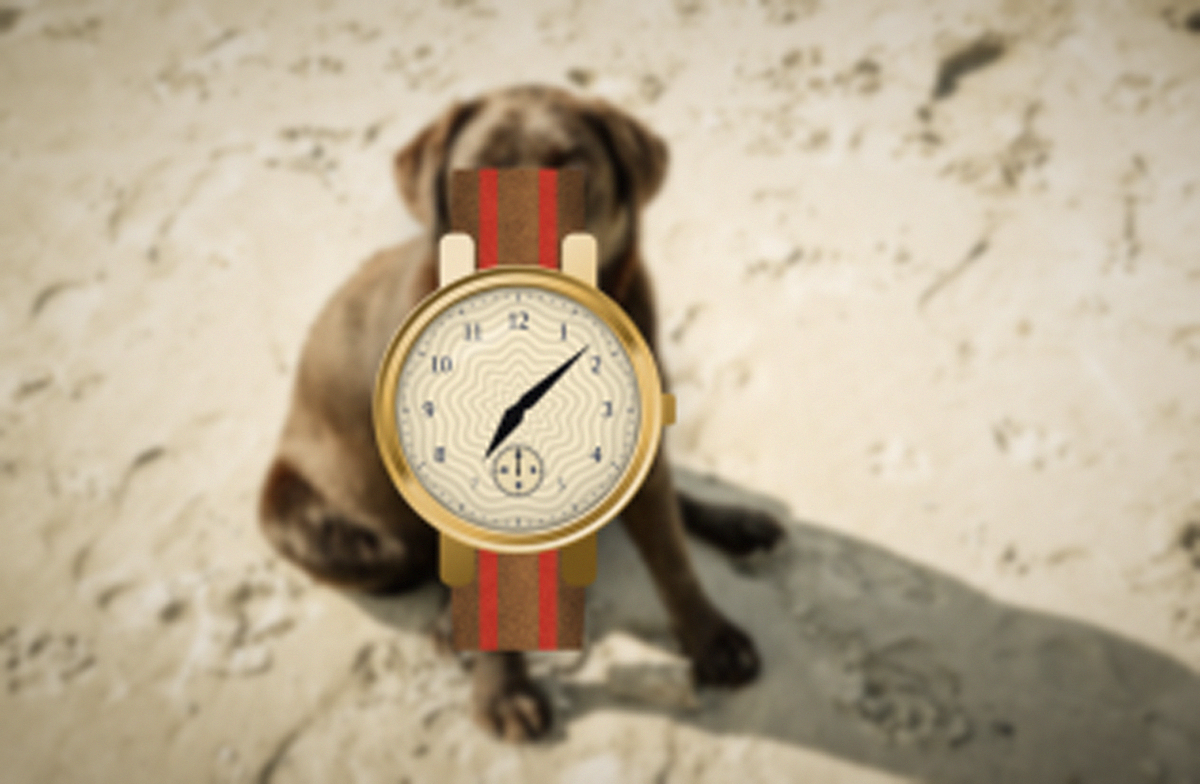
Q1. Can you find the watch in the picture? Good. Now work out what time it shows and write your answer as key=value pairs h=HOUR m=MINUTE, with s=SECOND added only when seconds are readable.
h=7 m=8
